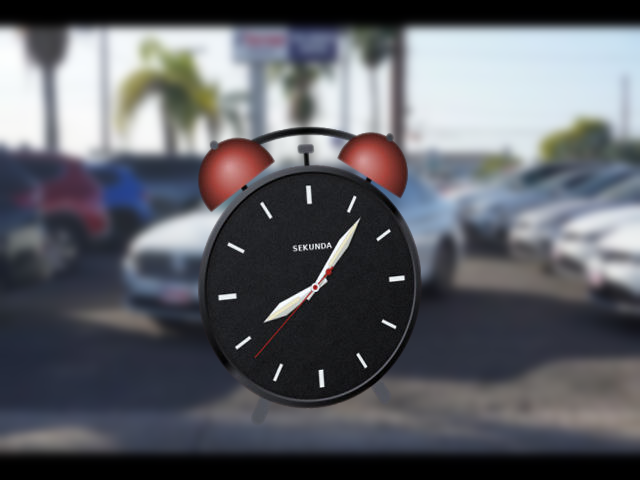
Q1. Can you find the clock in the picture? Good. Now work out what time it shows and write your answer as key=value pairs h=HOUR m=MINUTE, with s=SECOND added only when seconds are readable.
h=8 m=6 s=38
